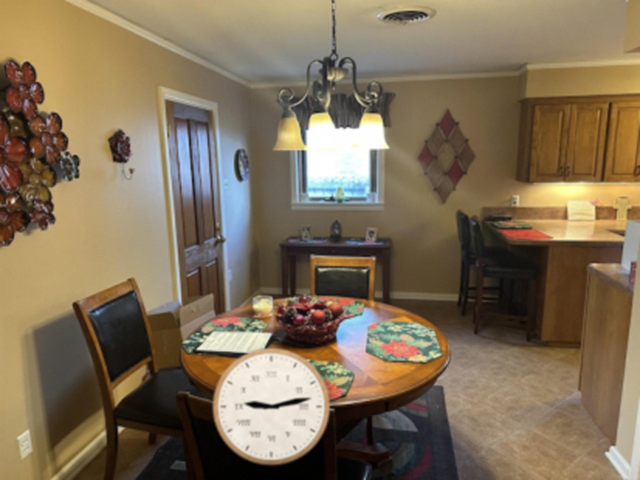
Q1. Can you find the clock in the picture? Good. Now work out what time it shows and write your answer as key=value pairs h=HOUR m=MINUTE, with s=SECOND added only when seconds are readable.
h=9 m=13
